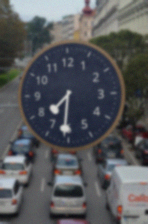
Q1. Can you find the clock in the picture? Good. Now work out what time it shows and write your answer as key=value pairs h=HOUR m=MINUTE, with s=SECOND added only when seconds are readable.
h=7 m=31
